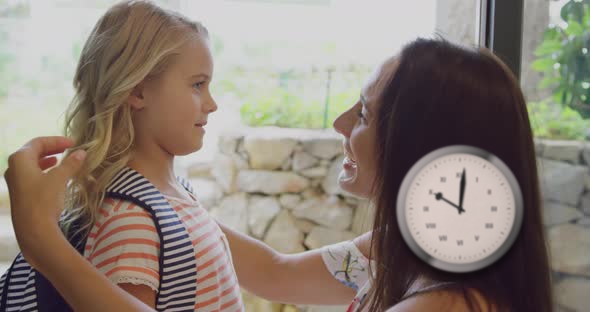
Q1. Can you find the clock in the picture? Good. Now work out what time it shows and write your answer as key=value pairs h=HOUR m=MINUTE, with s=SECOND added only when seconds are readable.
h=10 m=1
